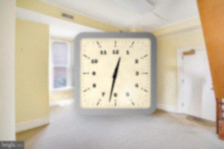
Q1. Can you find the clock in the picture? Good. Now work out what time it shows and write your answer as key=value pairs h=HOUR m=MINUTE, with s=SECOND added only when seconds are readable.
h=12 m=32
